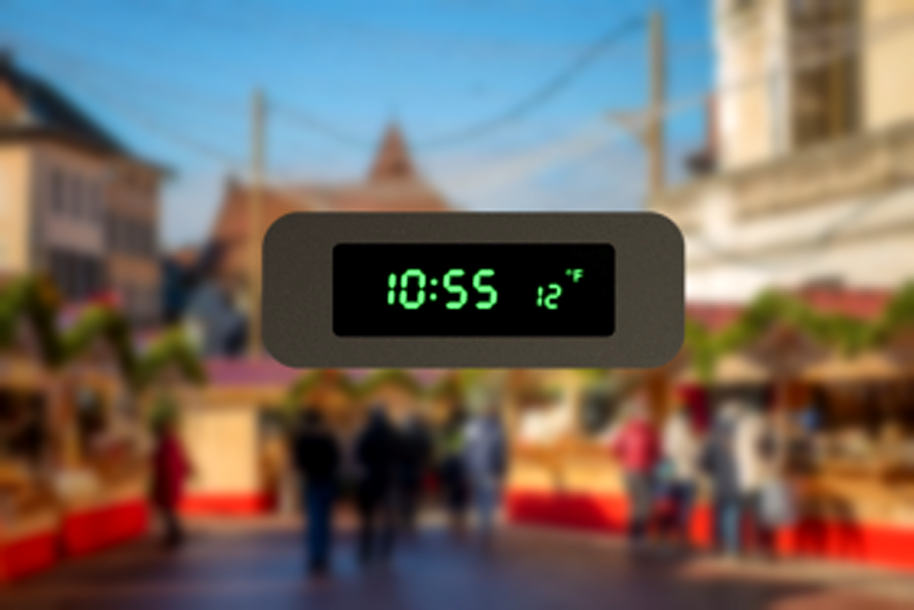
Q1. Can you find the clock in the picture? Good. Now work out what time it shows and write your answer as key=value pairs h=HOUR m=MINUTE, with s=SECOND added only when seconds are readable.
h=10 m=55
